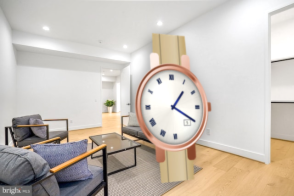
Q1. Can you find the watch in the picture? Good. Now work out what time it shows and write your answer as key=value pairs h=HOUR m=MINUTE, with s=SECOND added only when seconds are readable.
h=1 m=20
